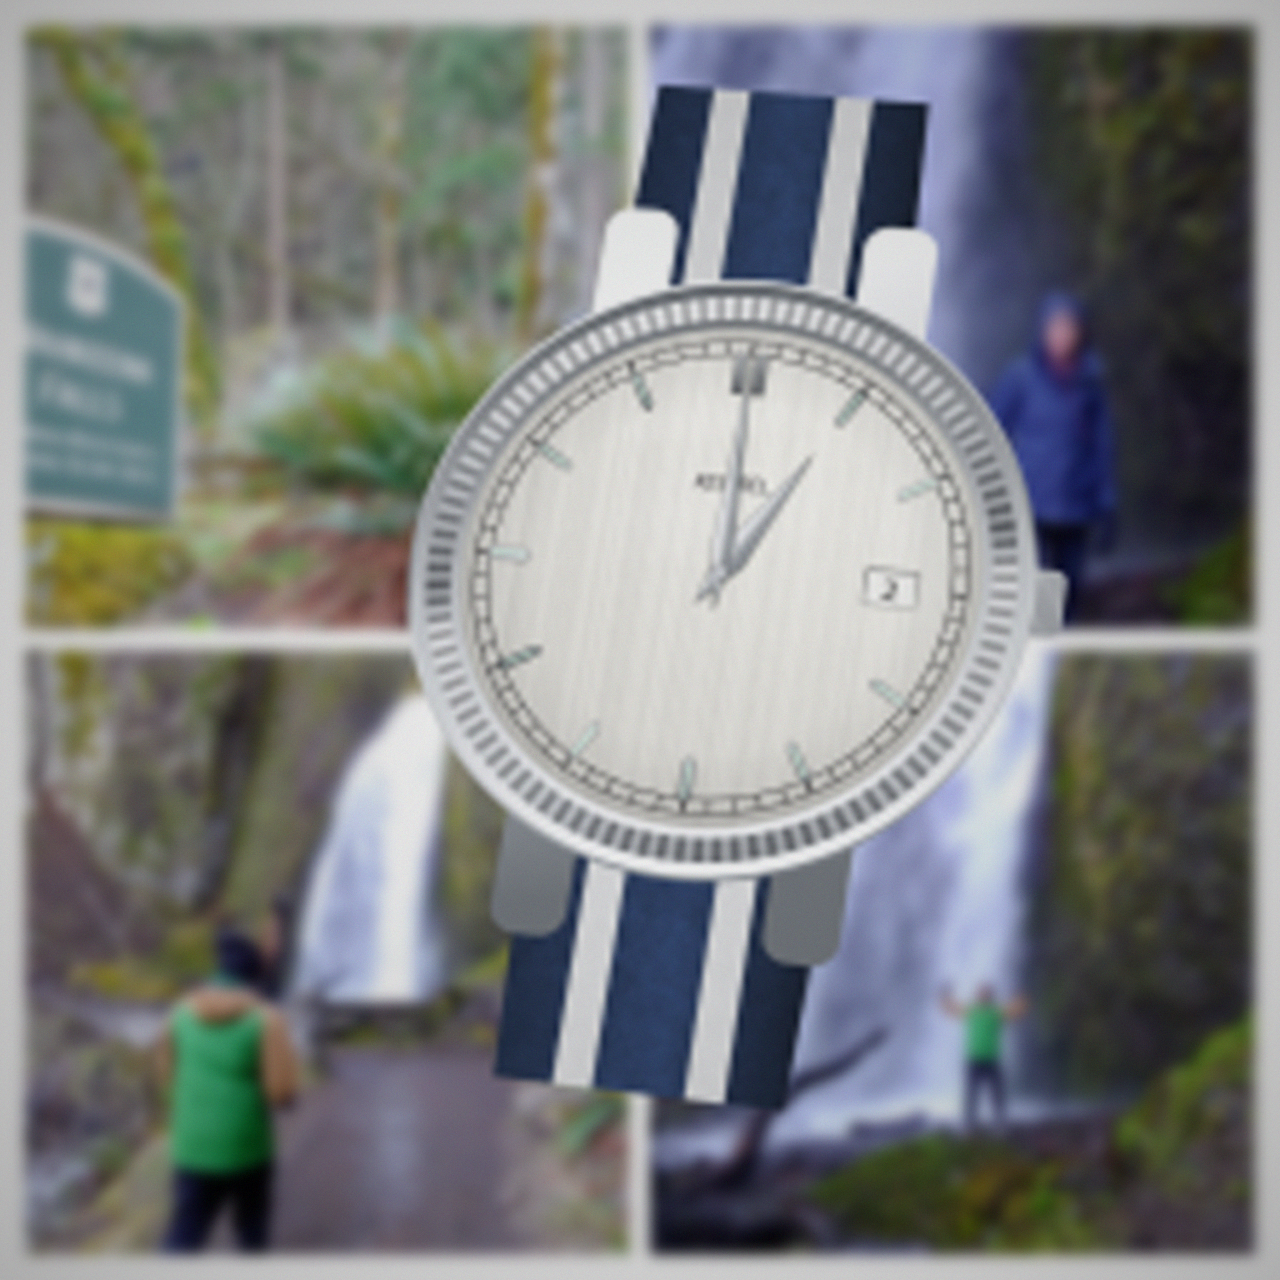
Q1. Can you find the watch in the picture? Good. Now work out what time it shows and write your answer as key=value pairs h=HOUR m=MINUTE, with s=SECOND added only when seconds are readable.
h=1 m=0
